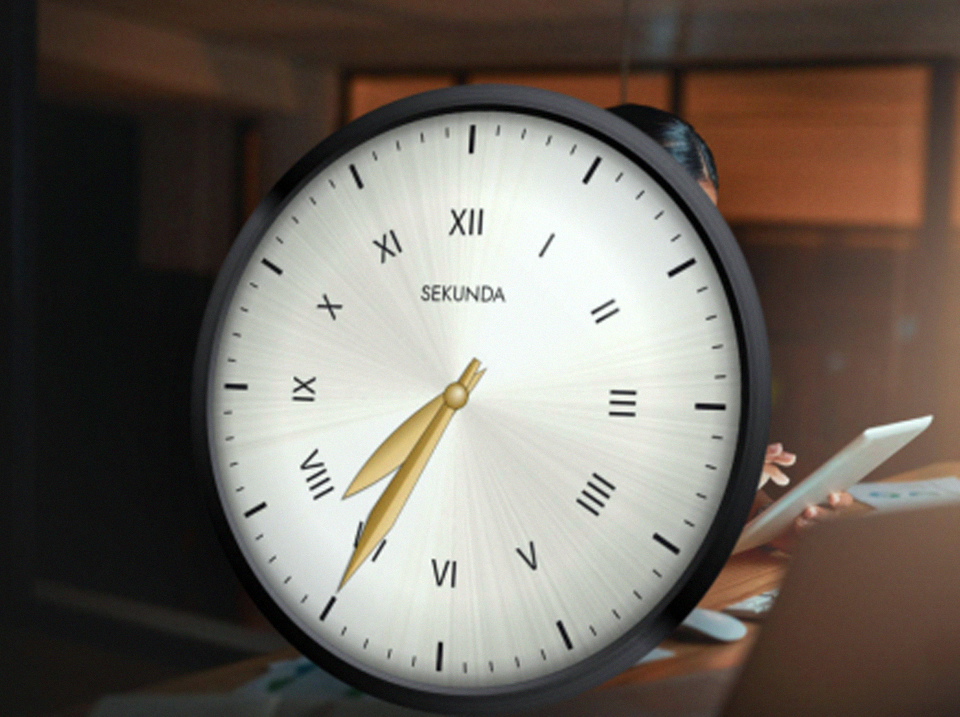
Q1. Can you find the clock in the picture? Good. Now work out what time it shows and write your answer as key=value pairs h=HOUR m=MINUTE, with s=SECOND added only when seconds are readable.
h=7 m=35
